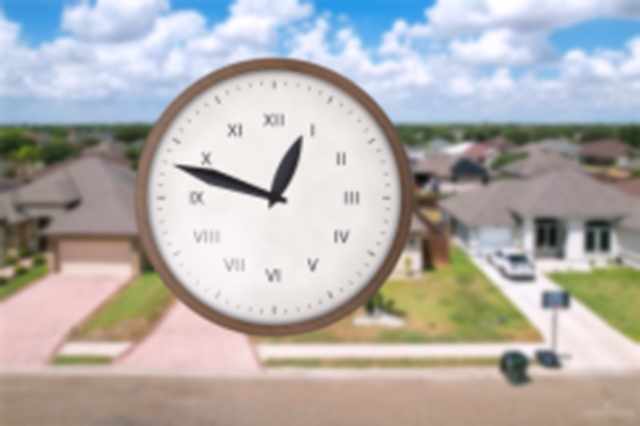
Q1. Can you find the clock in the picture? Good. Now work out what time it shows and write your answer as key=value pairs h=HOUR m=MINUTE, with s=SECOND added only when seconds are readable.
h=12 m=48
